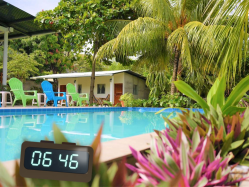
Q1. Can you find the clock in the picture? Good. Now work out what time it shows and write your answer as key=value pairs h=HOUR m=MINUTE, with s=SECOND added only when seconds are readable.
h=6 m=46
